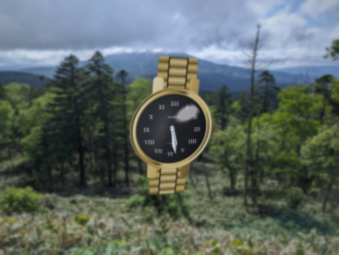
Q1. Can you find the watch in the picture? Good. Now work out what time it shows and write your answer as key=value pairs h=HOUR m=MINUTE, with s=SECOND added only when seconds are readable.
h=5 m=28
